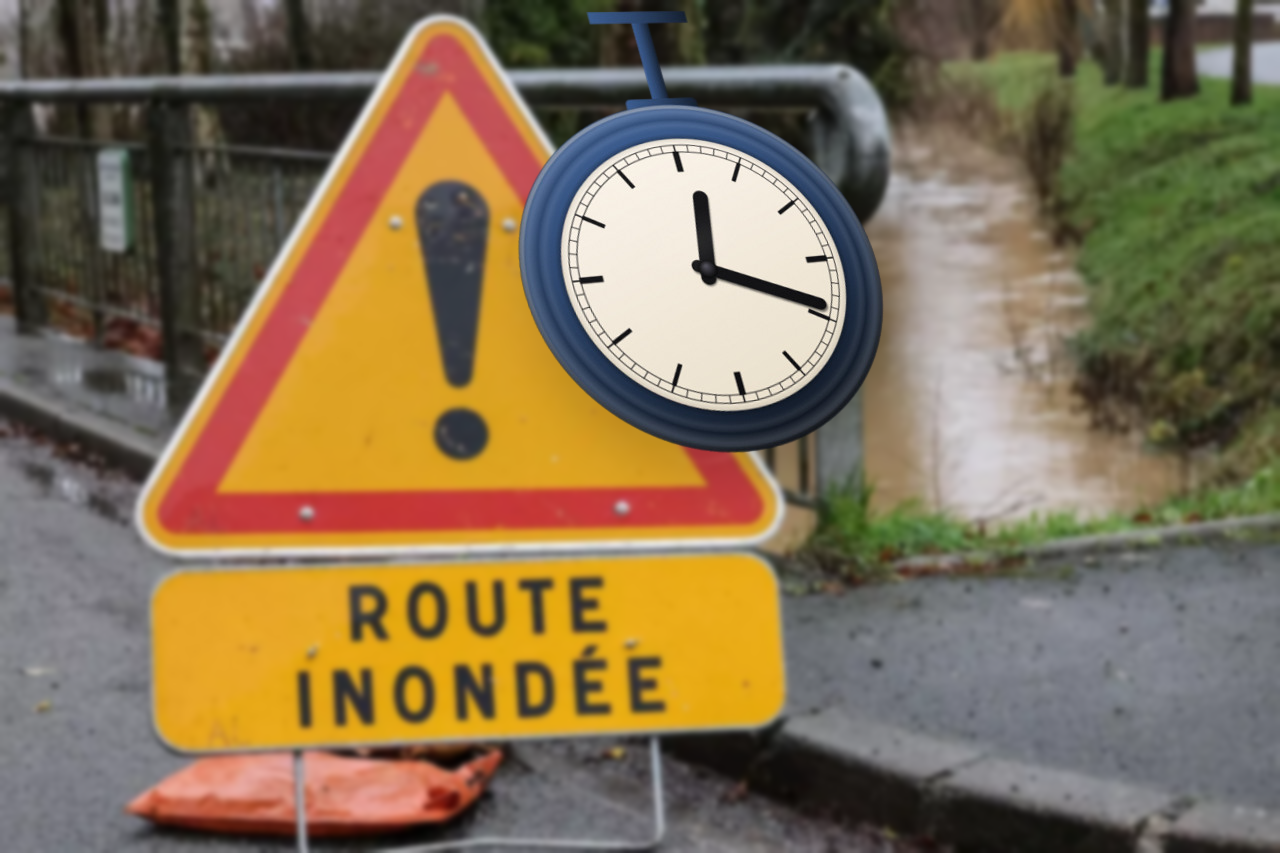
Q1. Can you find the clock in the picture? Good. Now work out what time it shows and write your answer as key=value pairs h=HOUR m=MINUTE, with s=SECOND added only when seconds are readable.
h=12 m=19
